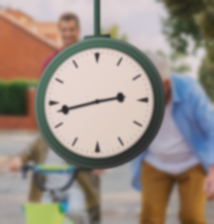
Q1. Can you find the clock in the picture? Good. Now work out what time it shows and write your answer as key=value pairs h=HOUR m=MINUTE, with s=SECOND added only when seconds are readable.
h=2 m=43
